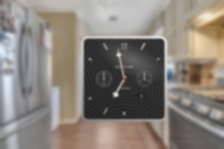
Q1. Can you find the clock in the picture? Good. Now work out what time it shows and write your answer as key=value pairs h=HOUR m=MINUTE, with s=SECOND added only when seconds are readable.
h=6 m=58
